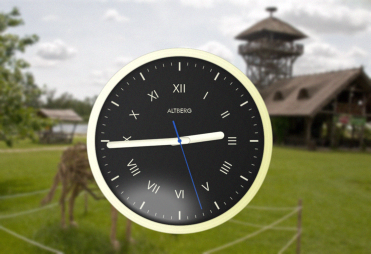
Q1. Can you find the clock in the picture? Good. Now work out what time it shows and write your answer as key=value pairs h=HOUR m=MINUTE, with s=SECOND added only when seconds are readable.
h=2 m=44 s=27
